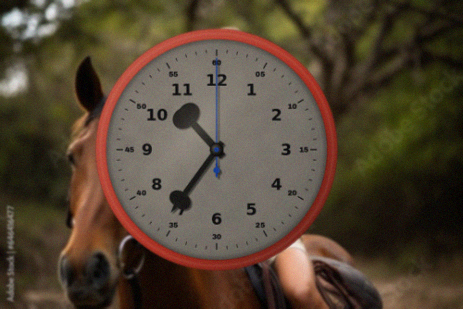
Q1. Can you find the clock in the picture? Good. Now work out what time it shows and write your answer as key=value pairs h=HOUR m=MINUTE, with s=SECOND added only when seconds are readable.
h=10 m=36 s=0
